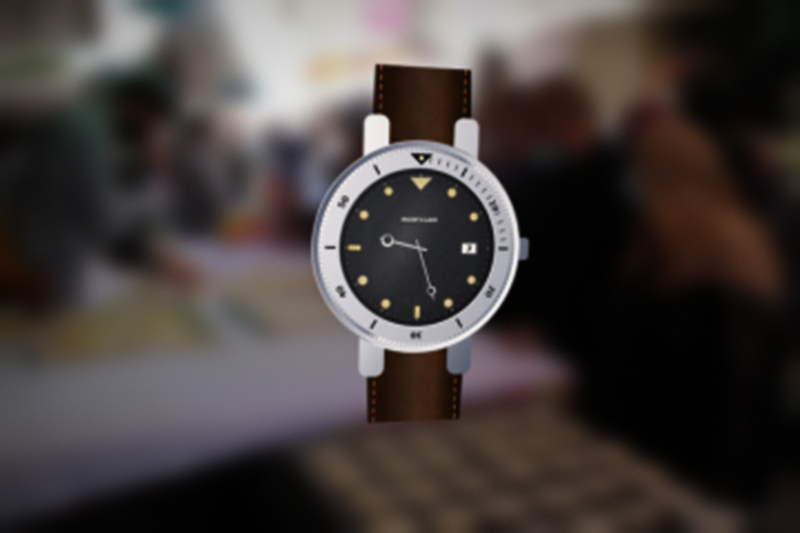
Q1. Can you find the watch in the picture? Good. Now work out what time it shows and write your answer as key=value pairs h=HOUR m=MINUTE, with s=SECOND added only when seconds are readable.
h=9 m=27
